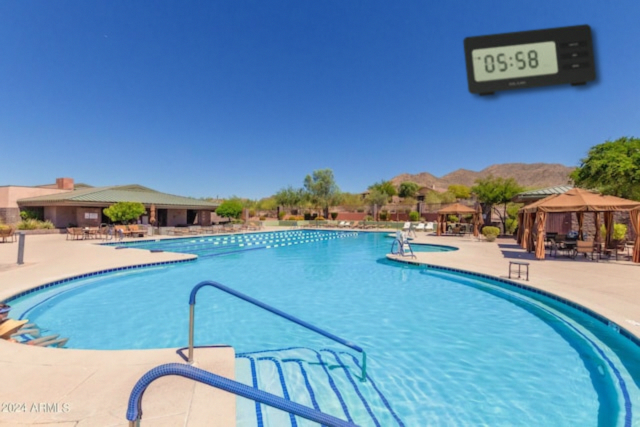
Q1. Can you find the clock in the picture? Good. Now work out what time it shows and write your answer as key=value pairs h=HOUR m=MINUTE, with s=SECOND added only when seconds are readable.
h=5 m=58
